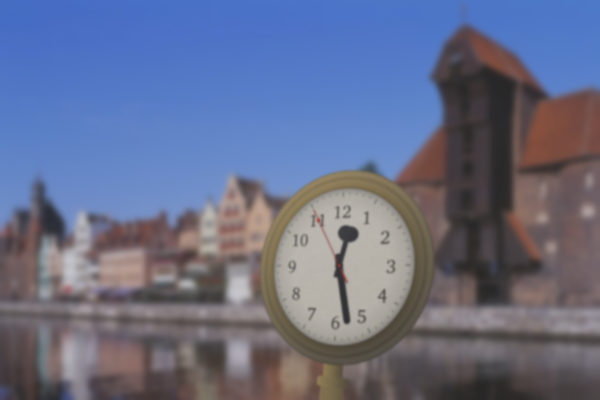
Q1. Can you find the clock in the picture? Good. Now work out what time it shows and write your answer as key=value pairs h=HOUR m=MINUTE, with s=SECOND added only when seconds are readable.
h=12 m=27 s=55
